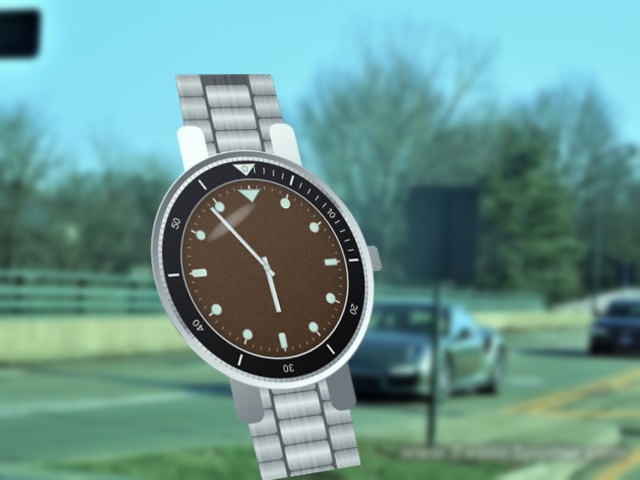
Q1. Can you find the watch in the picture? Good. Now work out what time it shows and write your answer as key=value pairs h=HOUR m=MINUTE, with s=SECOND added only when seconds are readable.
h=5 m=54
